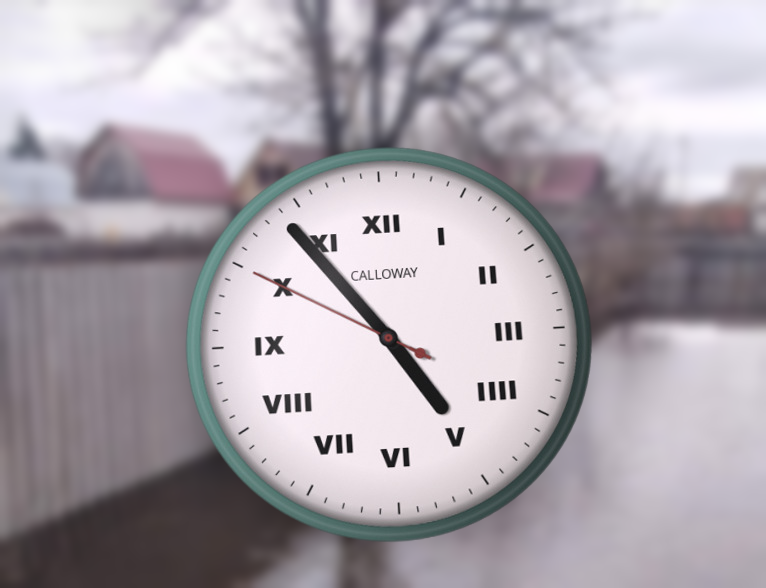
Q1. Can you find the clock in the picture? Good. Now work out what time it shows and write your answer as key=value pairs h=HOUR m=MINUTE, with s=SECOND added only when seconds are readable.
h=4 m=53 s=50
